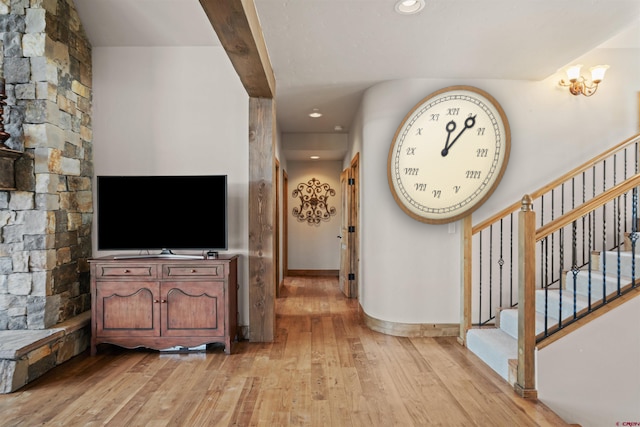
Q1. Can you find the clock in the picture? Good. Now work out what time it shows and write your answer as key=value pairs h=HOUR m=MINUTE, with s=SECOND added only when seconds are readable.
h=12 m=6
